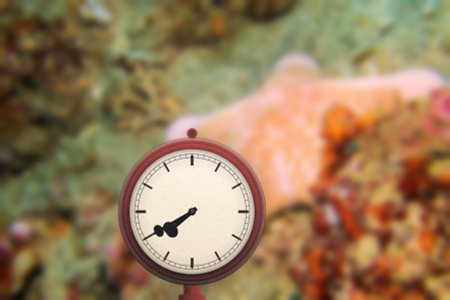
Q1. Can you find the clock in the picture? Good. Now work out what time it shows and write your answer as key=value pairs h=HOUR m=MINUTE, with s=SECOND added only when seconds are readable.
h=7 m=40
